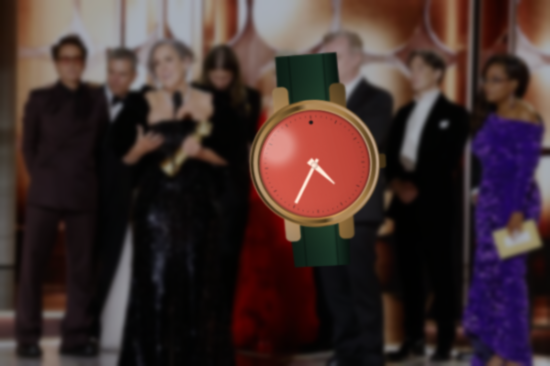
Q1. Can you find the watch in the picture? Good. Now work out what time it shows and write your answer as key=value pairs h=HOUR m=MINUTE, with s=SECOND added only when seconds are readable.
h=4 m=35
